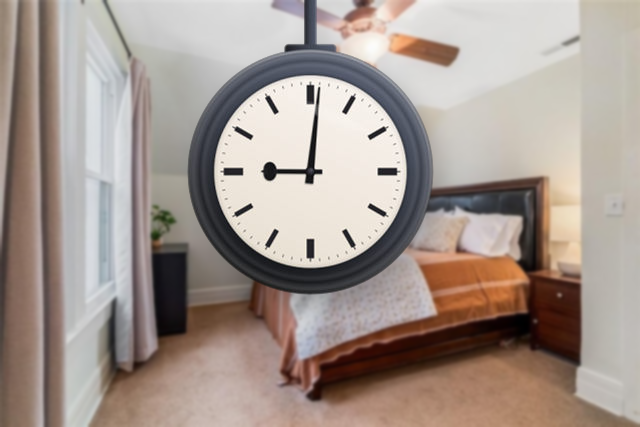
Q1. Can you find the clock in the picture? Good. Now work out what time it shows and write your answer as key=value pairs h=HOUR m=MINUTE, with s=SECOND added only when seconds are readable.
h=9 m=1
